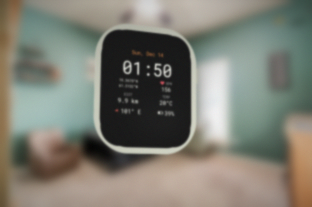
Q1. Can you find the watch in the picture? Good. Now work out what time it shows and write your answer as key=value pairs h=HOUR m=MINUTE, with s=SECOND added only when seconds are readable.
h=1 m=50
